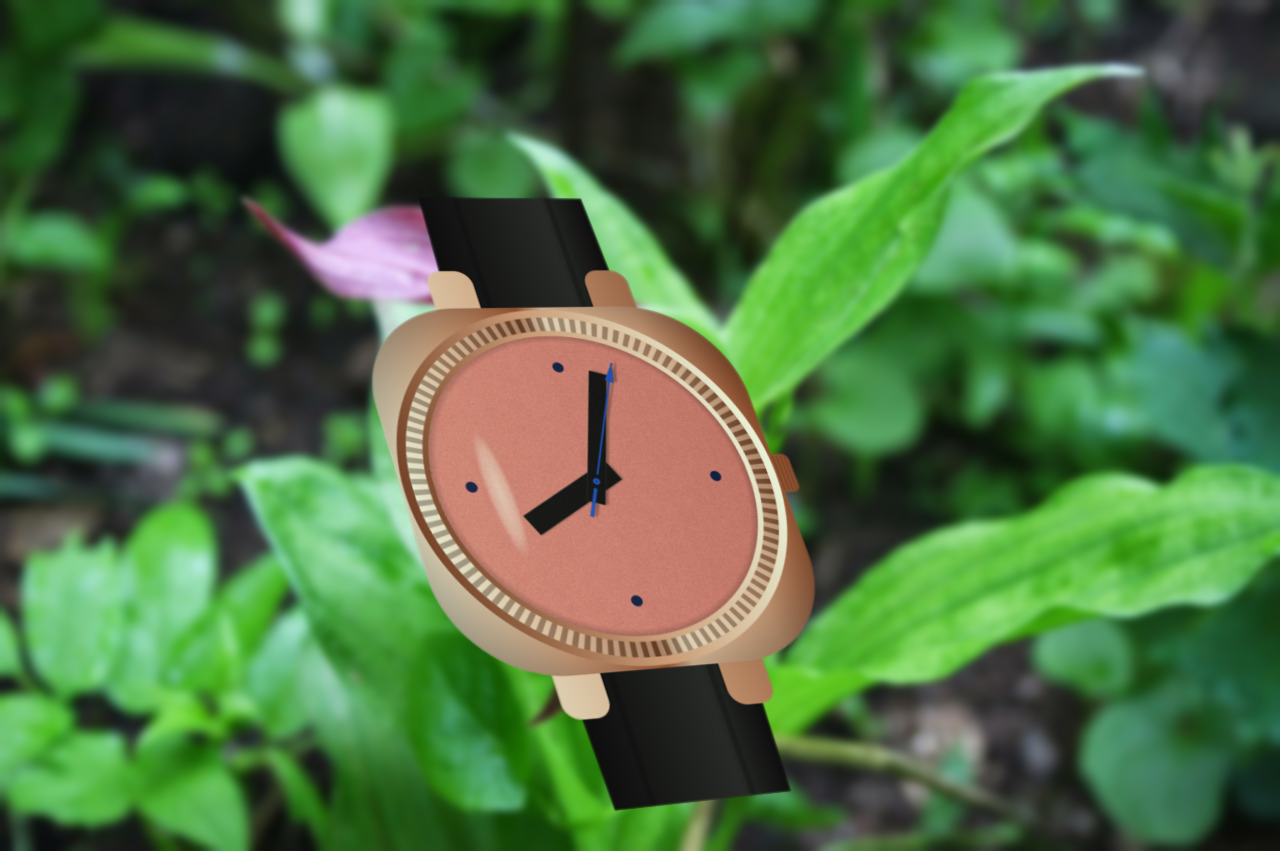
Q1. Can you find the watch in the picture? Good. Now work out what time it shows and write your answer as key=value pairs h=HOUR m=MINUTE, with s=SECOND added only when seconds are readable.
h=8 m=3 s=4
